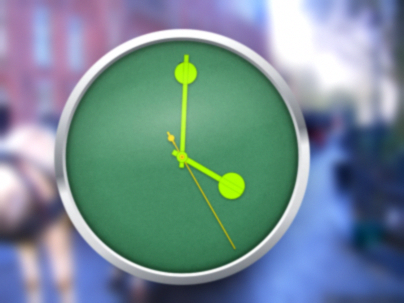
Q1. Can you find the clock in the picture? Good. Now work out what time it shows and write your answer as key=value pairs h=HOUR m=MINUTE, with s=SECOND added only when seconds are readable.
h=4 m=0 s=25
